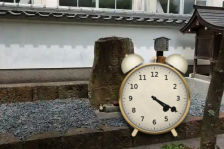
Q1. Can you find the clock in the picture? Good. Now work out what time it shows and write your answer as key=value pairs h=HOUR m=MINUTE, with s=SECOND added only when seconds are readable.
h=4 m=20
